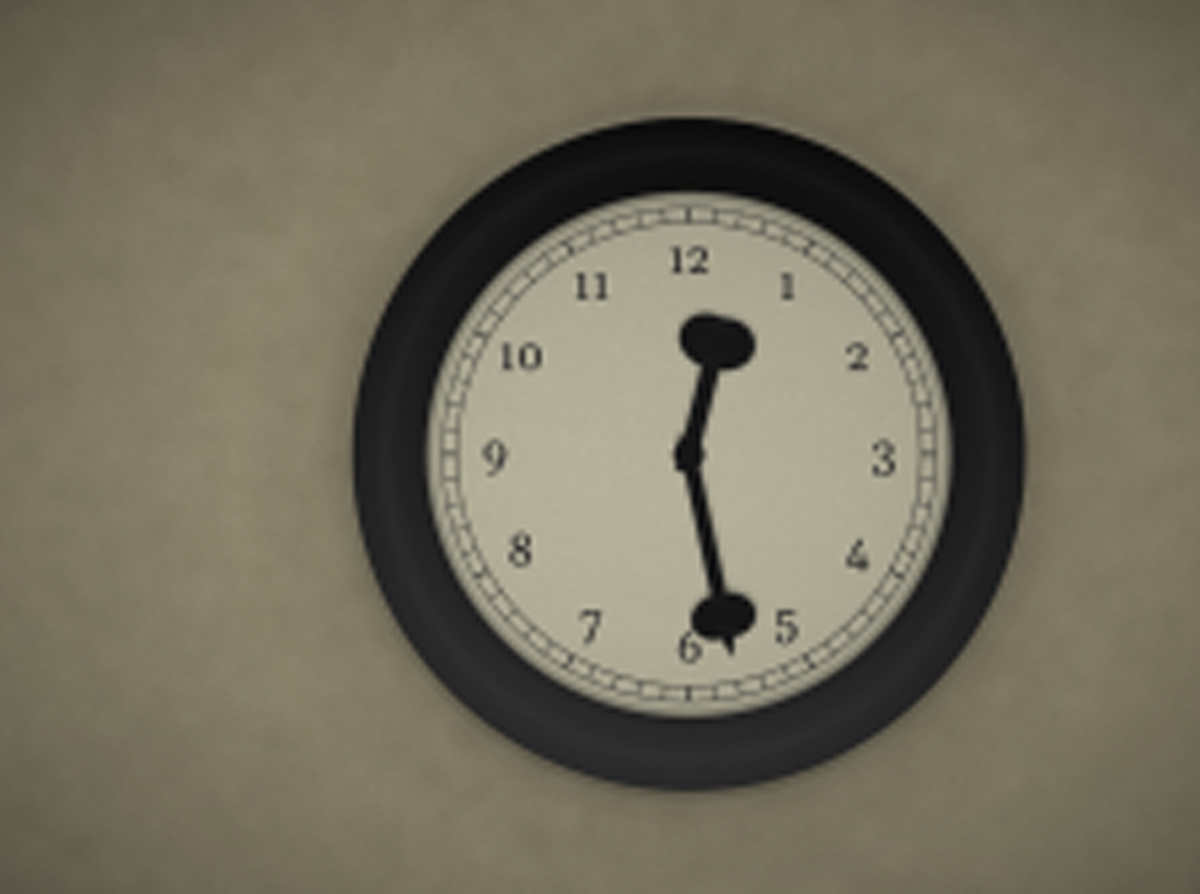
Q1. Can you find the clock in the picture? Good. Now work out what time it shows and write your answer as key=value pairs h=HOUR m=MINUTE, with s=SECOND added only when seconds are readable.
h=12 m=28
